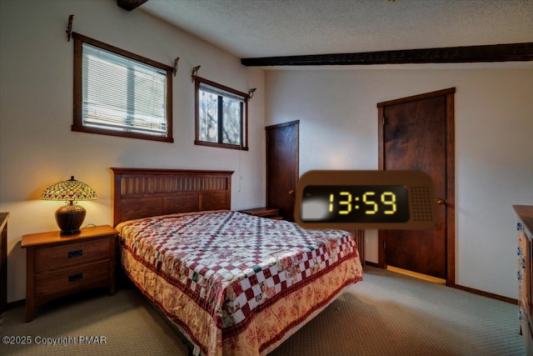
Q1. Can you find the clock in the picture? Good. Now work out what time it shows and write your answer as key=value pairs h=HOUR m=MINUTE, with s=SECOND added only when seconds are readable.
h=13 m=59
